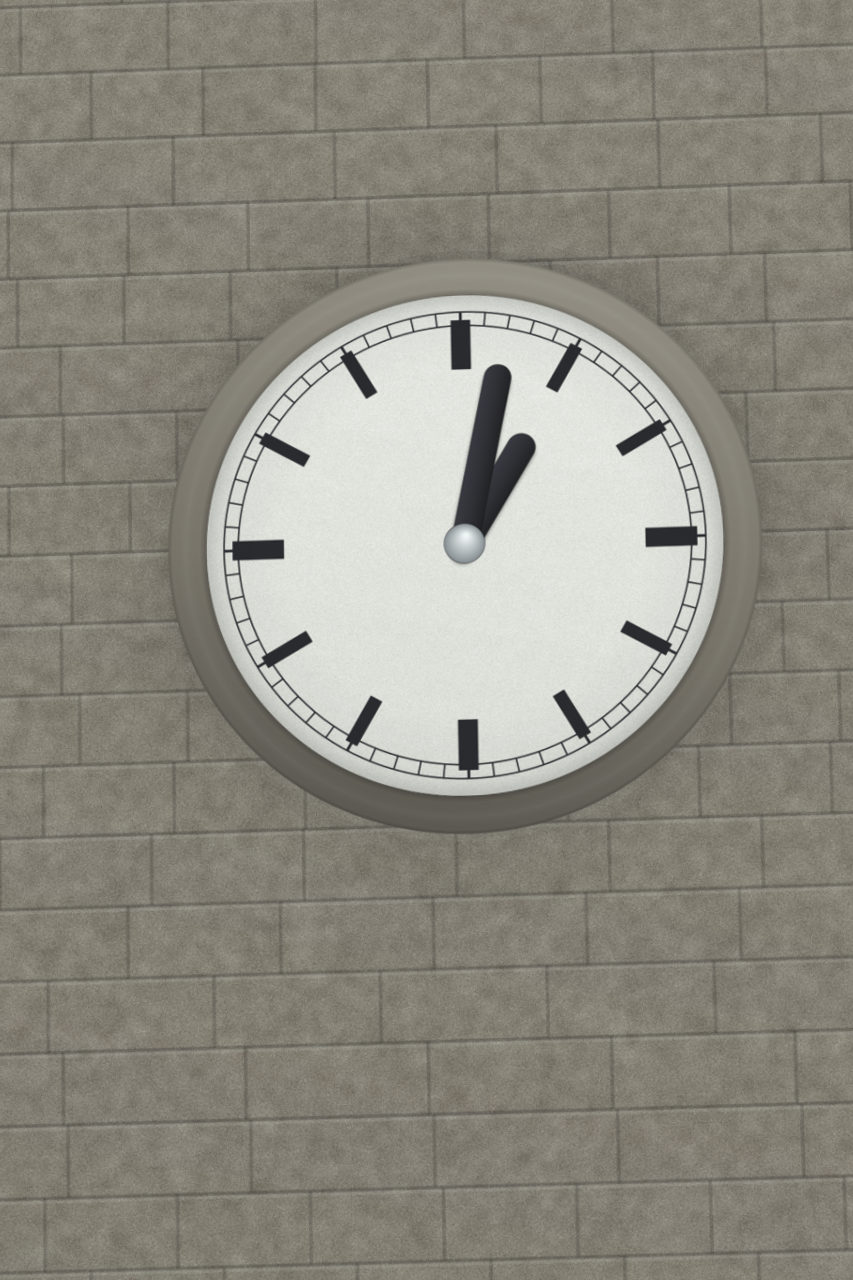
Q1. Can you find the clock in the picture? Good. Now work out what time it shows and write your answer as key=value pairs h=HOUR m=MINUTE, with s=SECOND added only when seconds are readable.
h=1 m=2
